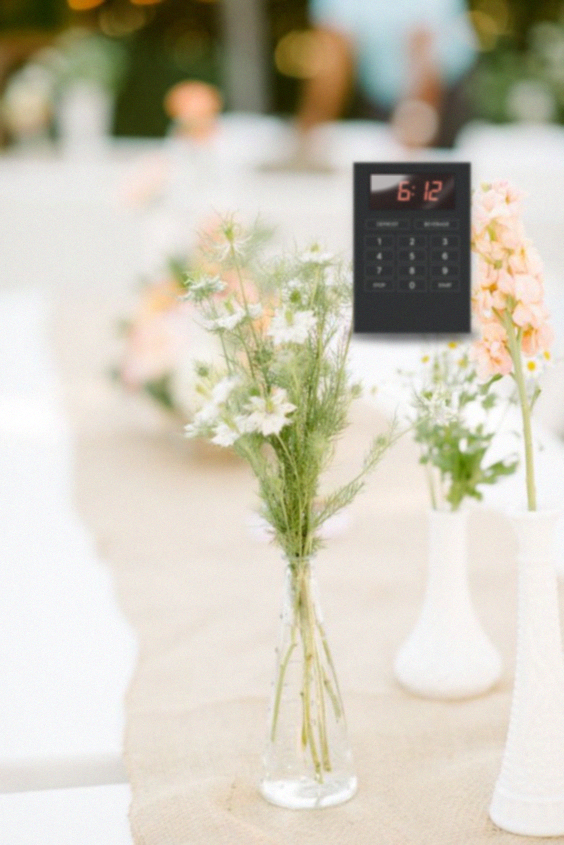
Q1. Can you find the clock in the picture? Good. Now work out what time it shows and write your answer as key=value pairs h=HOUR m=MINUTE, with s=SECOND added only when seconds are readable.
h=6 m=12
